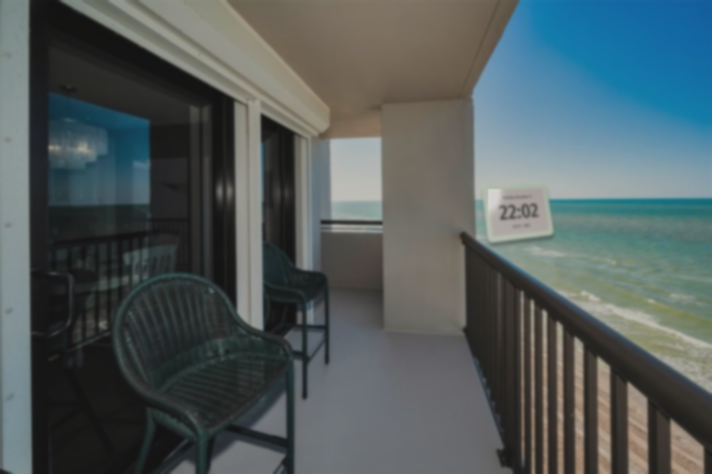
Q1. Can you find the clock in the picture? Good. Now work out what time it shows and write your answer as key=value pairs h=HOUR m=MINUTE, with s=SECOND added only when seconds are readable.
h=22 m=2
